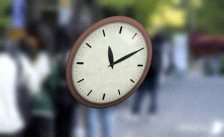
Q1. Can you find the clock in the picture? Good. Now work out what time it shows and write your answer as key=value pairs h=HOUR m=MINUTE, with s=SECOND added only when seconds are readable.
h=11 m=10
